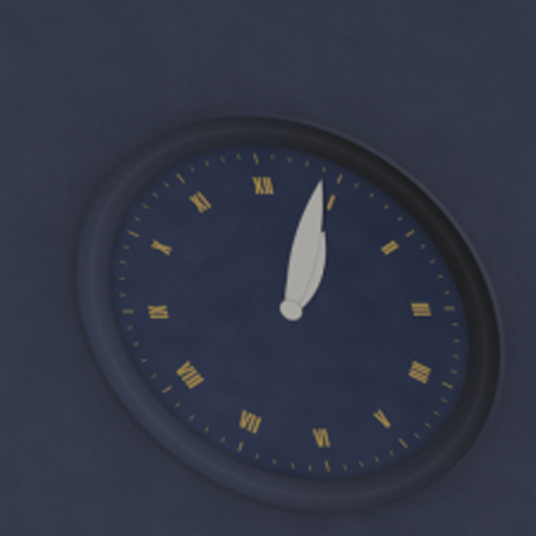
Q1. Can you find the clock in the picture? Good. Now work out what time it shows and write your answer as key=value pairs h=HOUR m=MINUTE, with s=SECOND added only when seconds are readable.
h=1 m=4
